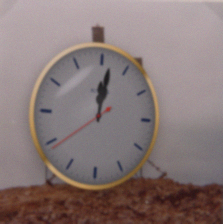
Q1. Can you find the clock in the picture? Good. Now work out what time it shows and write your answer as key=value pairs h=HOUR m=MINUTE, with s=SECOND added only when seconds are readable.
h=12 m=1 s=39
